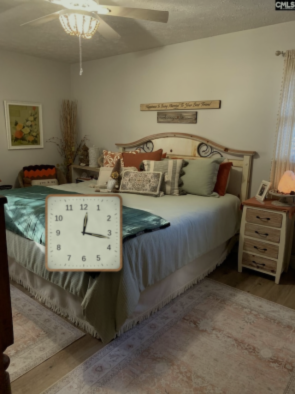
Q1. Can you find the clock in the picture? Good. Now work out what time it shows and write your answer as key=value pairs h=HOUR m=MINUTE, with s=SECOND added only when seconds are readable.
h=12 m=17
